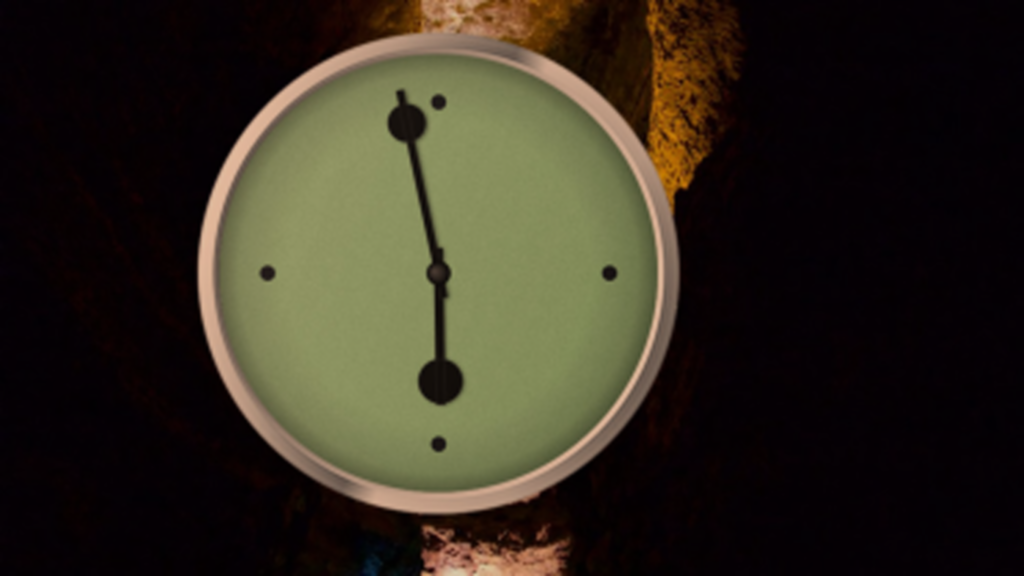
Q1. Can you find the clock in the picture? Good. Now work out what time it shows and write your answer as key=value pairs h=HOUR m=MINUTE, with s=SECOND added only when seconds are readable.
h=5 m=58
